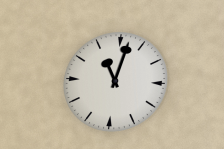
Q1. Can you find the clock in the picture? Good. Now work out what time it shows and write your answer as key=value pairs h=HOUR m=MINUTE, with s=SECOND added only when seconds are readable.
h=11 m=2
